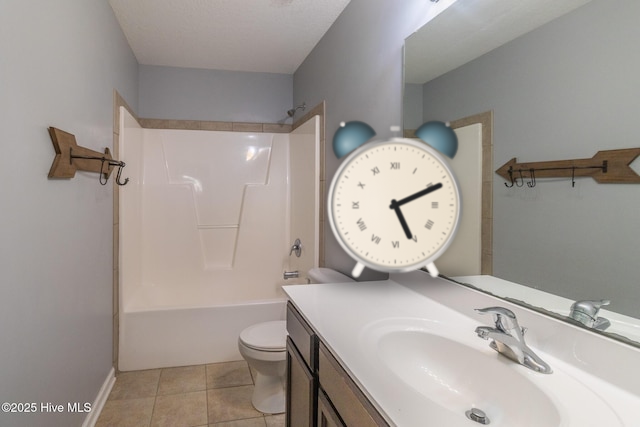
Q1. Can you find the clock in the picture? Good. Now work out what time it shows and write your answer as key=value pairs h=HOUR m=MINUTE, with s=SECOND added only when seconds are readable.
h=5 m=11
